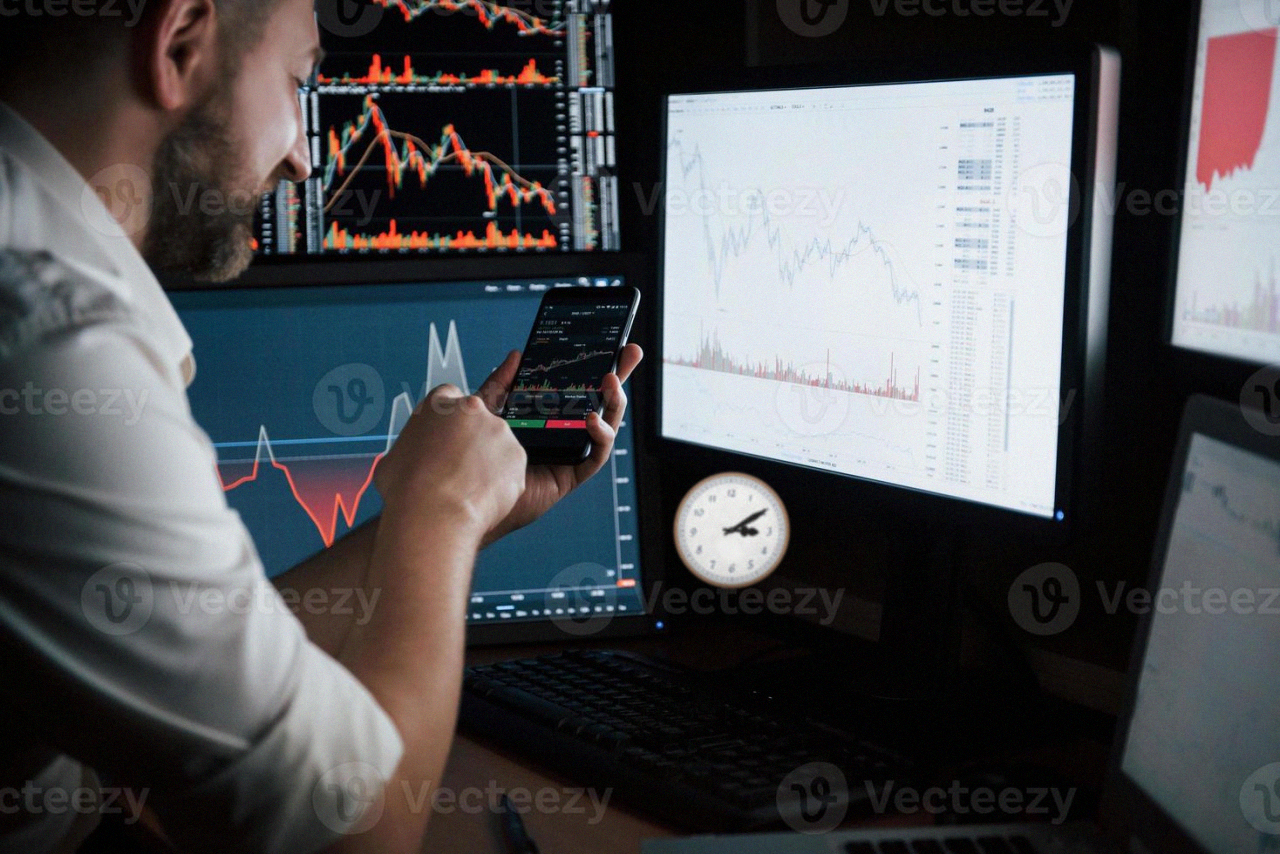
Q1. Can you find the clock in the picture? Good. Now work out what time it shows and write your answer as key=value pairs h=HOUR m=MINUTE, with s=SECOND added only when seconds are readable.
h=3 m=10
